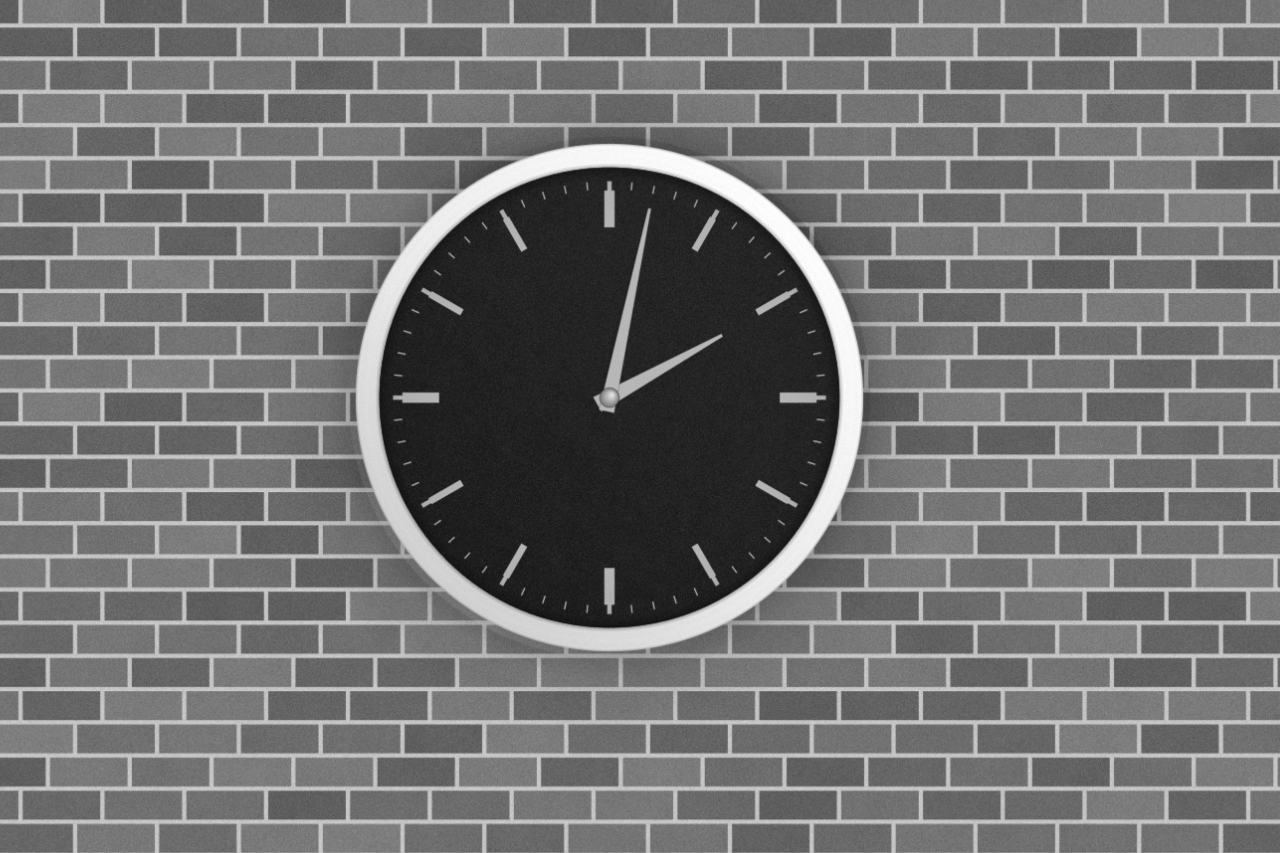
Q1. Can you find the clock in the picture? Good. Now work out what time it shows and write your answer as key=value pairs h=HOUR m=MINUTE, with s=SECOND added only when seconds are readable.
h=2 m=2
